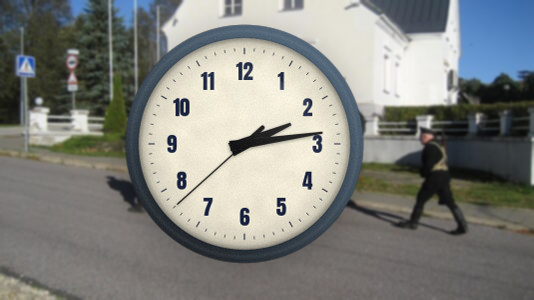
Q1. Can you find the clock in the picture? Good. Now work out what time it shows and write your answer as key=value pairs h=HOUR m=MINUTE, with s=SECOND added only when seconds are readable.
h=2 m=13 s=38
